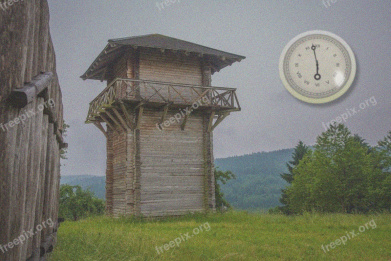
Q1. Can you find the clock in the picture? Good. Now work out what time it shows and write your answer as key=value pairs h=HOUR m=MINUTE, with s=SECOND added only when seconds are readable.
h=5 m=58
